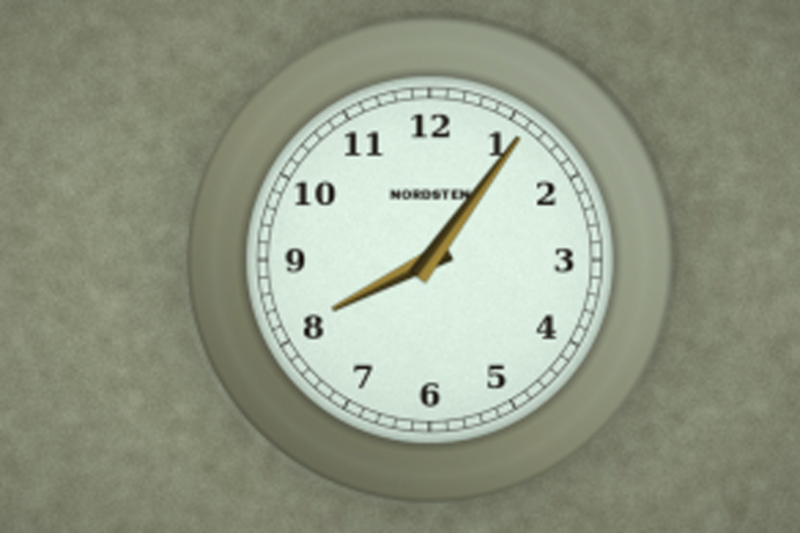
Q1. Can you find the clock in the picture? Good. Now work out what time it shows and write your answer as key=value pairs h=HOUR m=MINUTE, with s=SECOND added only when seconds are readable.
h=8 m=6
